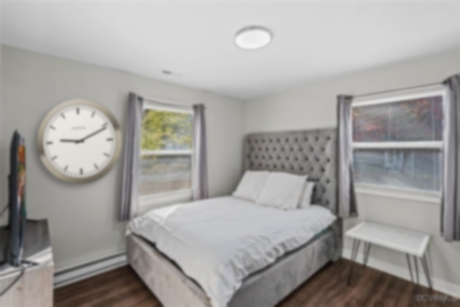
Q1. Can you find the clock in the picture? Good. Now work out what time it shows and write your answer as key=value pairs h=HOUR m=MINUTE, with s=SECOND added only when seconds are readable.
h=9 m=11
